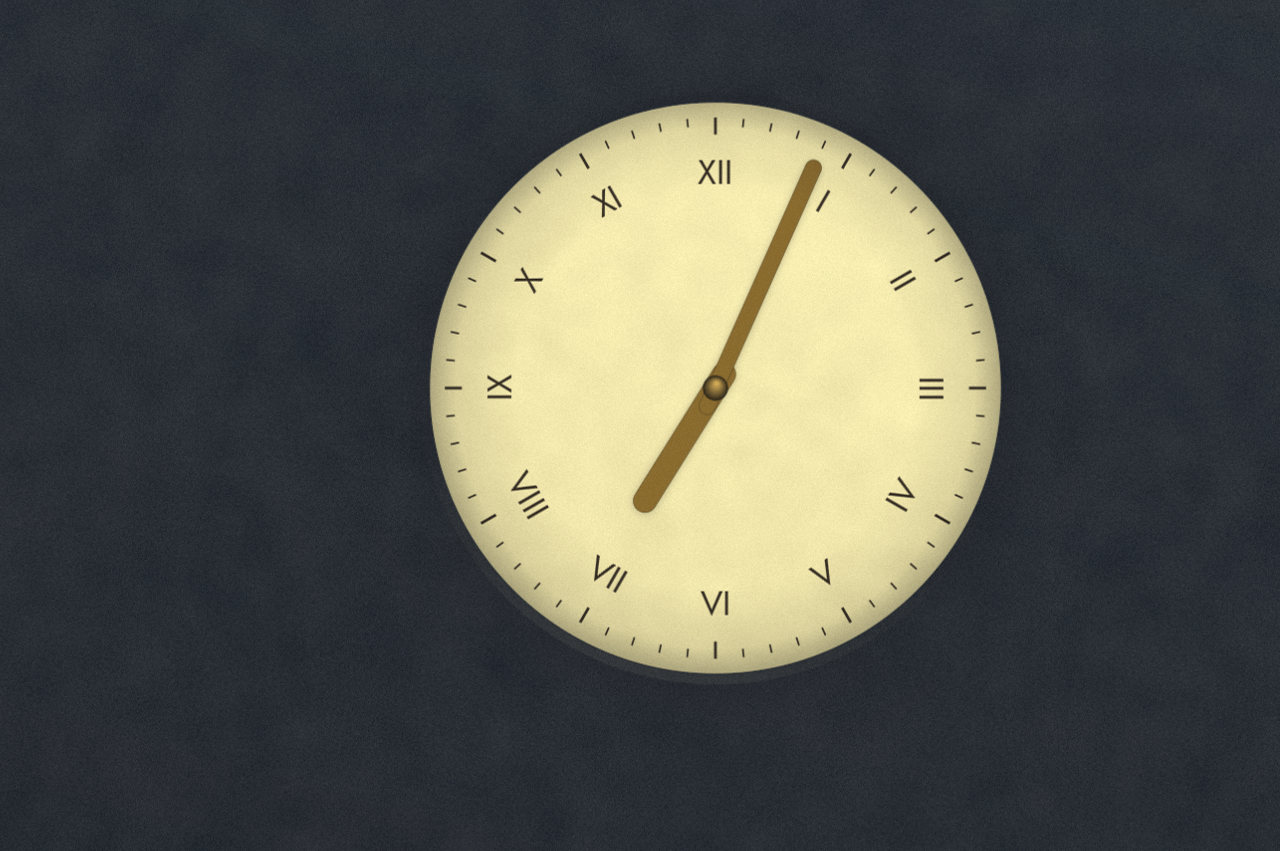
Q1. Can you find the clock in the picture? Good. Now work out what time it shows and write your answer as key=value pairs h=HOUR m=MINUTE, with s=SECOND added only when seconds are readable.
h=7 m=4
